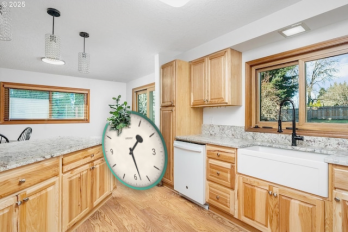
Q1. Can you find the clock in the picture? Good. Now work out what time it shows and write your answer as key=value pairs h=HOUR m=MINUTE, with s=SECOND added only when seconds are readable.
h=1 m=28
